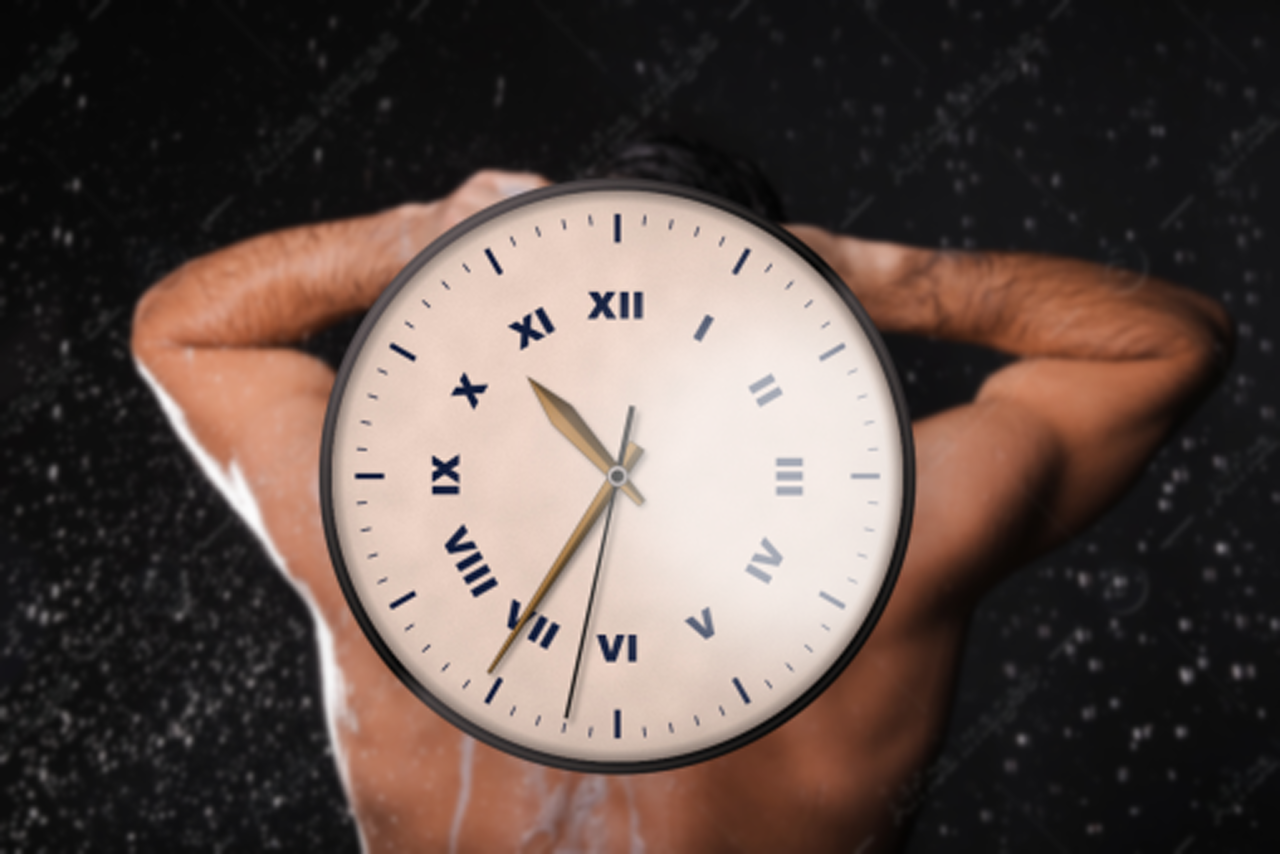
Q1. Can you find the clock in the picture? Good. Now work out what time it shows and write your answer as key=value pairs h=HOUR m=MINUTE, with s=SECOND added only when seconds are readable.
h=10 m=35 s=32
